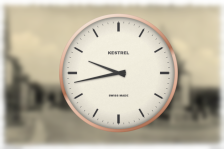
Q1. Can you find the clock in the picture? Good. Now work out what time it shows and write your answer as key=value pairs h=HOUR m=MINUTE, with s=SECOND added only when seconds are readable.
h=9 m=43
